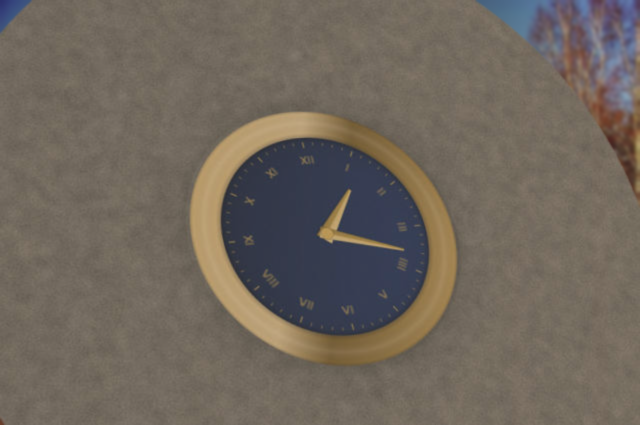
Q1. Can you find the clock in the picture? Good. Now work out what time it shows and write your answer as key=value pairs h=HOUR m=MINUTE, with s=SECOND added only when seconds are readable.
h=1 m=18
